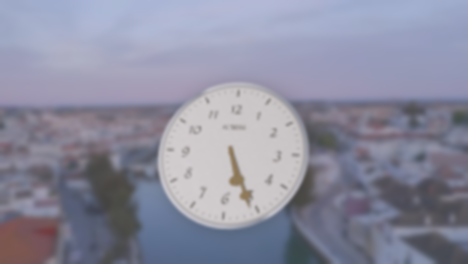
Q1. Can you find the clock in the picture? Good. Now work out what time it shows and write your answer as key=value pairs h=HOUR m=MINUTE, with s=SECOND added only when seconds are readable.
h=5 m=26
